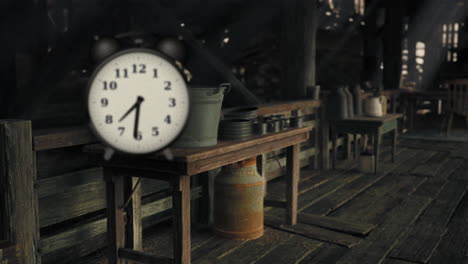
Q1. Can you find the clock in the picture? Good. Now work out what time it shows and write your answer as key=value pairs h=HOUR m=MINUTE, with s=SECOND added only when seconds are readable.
h=7 m=31
